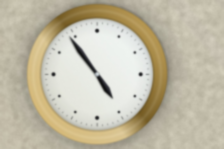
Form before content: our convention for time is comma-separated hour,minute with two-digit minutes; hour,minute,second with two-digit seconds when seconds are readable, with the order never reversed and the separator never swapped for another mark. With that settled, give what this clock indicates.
4,54
